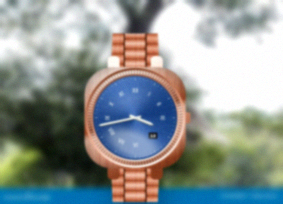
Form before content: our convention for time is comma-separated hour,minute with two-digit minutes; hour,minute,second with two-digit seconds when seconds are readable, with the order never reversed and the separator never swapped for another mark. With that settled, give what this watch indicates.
3,43
